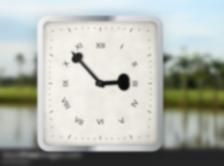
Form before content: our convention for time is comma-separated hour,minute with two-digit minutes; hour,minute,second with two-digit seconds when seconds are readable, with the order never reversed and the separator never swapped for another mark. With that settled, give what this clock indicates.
2,53
